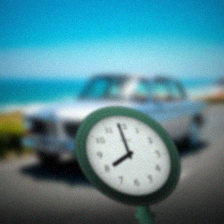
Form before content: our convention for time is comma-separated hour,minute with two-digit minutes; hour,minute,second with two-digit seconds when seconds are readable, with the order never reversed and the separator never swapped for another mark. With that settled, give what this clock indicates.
7,59
